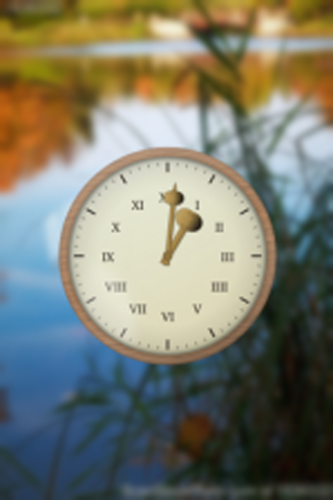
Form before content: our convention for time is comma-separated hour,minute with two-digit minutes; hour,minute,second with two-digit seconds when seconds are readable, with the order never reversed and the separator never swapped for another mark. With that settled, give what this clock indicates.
1,01
